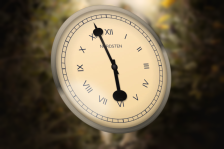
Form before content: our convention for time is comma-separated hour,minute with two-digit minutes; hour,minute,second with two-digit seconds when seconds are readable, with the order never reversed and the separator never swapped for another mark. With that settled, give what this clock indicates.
5,57
